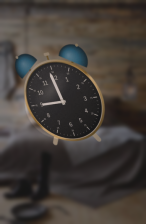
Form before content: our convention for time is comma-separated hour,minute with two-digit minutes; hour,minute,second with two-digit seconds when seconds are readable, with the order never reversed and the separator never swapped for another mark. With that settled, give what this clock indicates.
8,59
